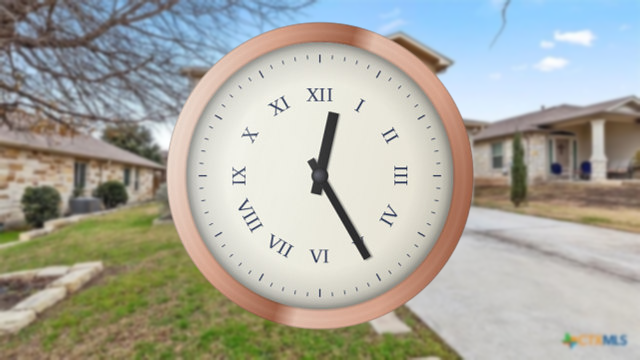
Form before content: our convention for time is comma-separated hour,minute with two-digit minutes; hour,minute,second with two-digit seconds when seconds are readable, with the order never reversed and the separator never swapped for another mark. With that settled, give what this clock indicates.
12,25
